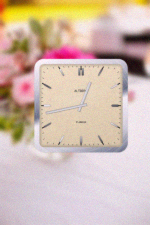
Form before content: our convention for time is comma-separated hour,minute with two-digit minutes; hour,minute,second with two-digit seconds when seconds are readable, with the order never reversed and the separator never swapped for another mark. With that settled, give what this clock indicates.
12,43
